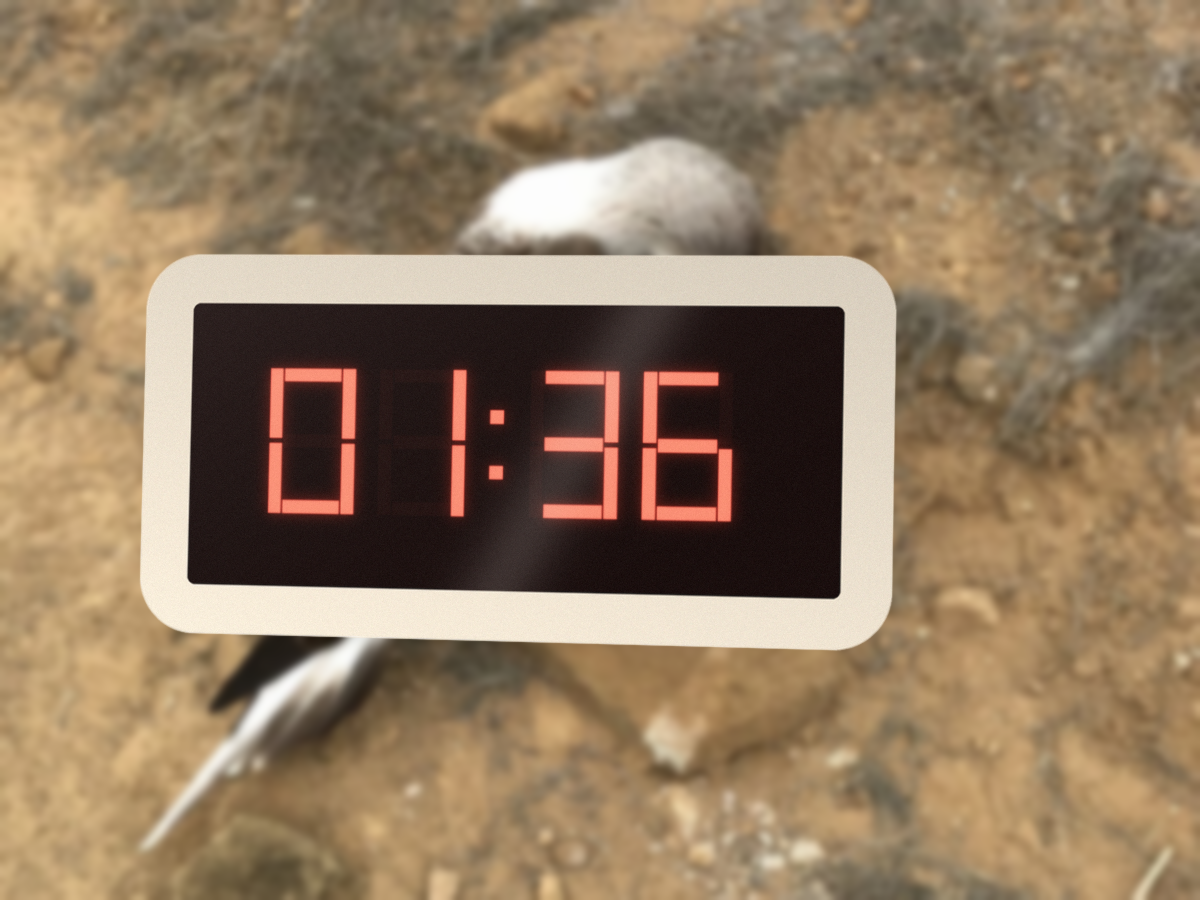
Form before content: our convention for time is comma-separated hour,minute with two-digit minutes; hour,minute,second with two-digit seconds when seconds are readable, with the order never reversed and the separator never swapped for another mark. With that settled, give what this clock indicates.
1,36
